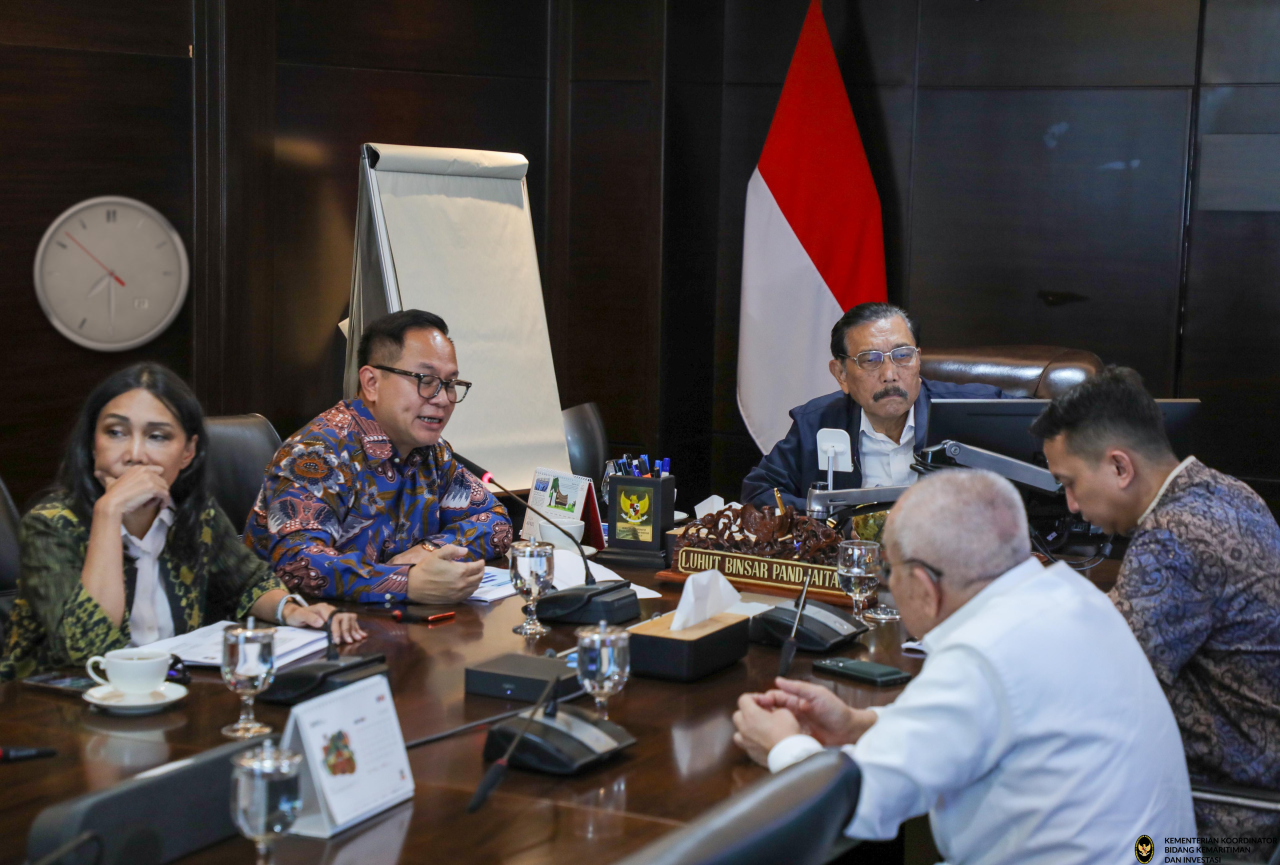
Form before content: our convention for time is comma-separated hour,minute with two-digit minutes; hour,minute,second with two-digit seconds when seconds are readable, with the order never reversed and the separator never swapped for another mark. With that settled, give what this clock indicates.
7,29,52
